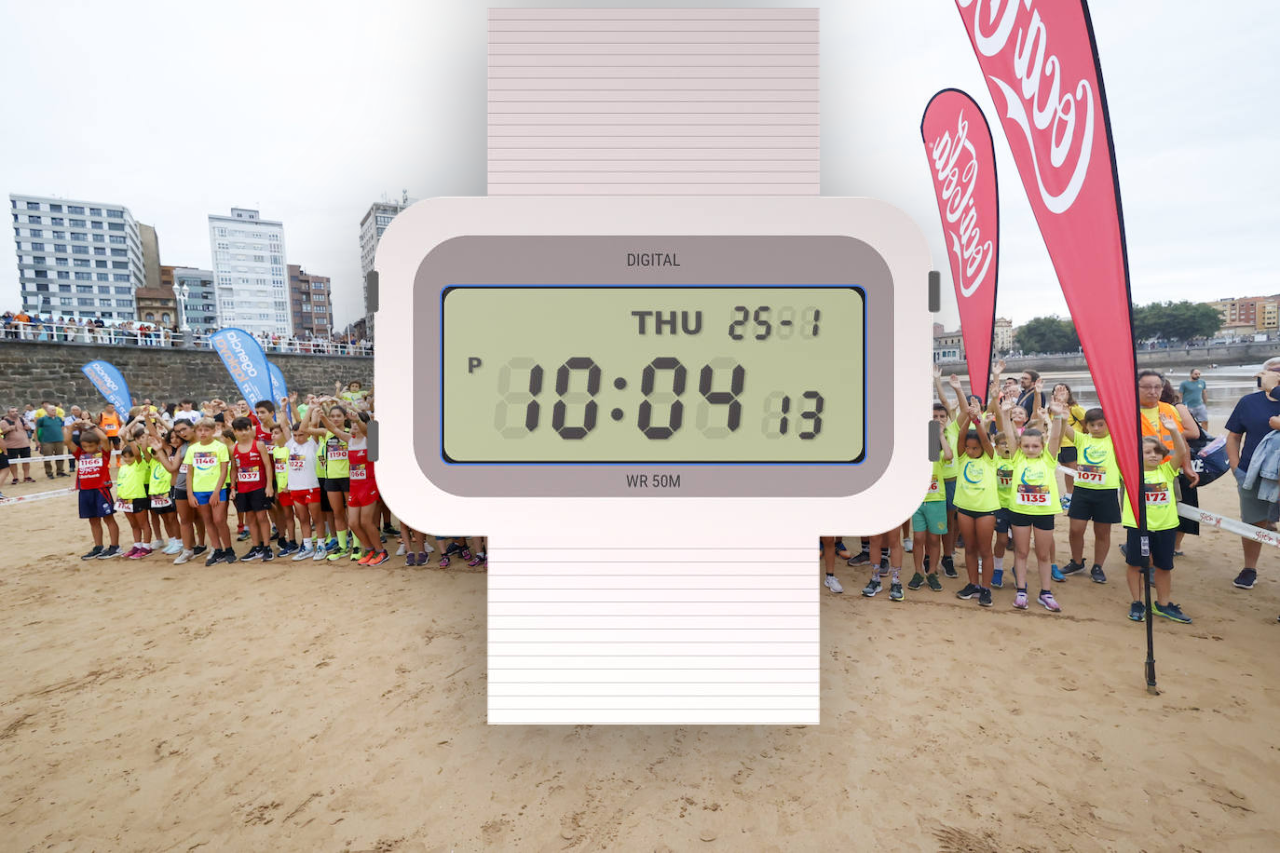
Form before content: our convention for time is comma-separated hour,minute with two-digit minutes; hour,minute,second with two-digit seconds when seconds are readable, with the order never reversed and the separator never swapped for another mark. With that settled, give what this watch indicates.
10,04,13
